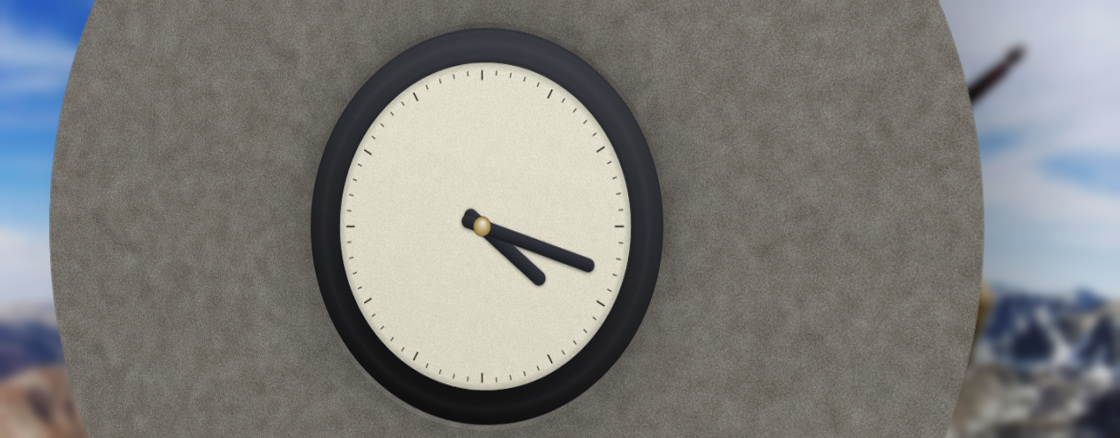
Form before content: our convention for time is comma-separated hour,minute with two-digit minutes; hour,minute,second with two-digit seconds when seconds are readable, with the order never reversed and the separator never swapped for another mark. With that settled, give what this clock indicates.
4,18
